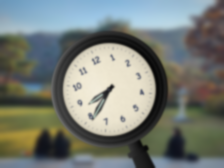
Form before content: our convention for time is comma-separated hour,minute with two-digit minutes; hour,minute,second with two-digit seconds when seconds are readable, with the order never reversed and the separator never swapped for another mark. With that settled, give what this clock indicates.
8,39
